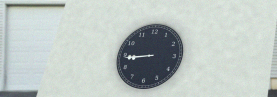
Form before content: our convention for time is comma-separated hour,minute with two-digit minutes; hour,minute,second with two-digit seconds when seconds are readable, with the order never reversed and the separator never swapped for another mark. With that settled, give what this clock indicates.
8,44
